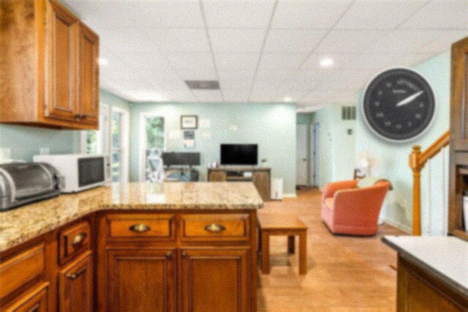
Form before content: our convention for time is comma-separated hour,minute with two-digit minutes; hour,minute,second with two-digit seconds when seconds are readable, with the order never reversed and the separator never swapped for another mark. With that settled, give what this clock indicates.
2,10
